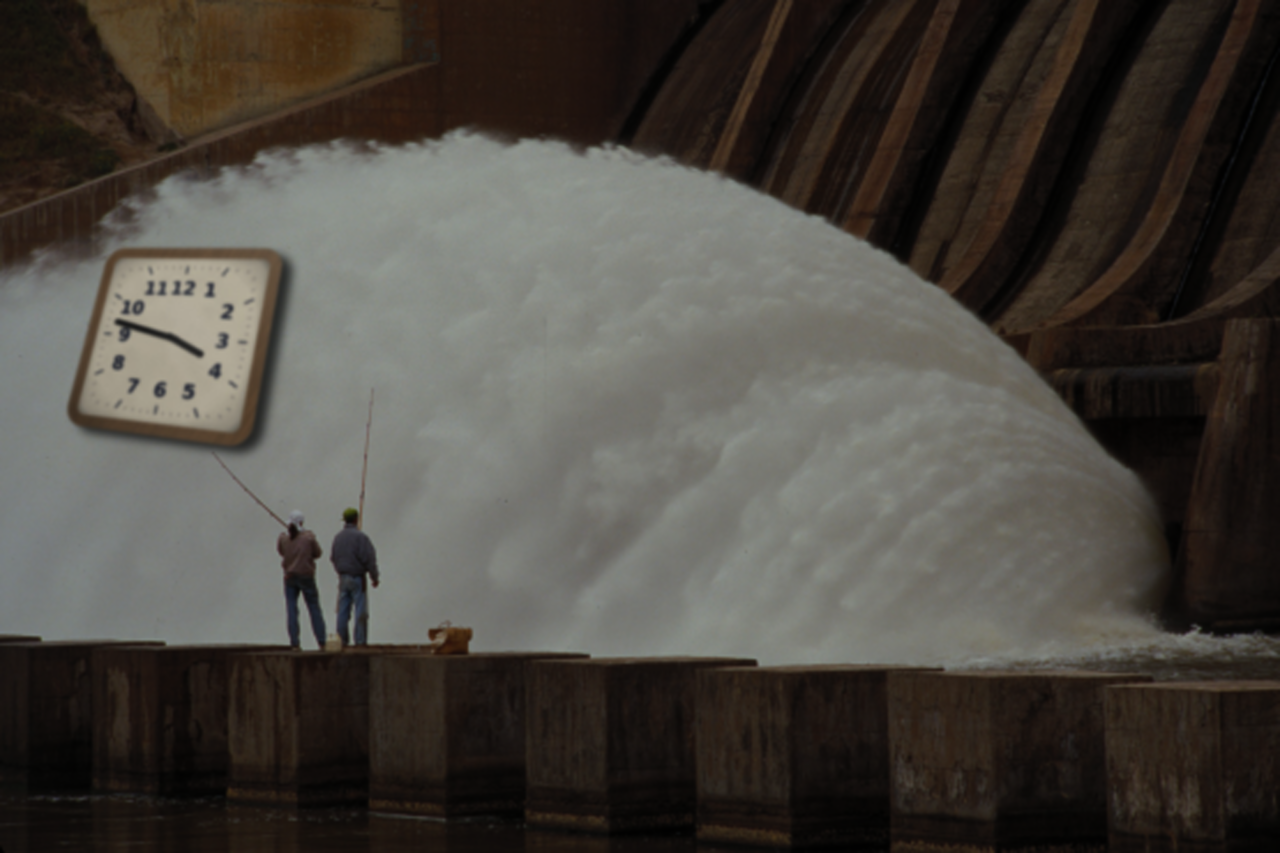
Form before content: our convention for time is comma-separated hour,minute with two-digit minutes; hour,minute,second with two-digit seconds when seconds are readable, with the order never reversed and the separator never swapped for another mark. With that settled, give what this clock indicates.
3,47
